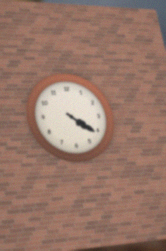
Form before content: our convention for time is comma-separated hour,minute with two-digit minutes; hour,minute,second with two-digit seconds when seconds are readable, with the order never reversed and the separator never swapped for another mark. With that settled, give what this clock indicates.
4,21
